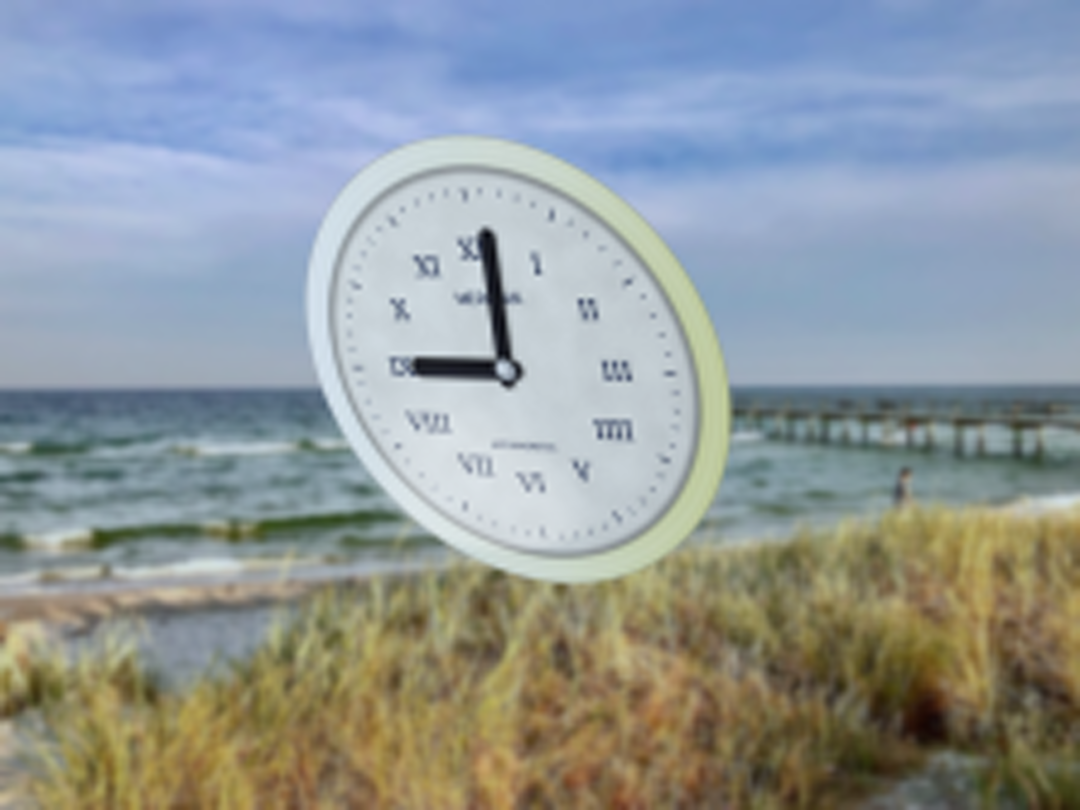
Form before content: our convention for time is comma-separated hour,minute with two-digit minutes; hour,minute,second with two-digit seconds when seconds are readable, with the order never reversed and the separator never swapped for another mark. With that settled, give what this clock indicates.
9,01
